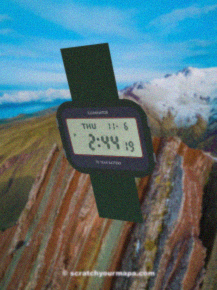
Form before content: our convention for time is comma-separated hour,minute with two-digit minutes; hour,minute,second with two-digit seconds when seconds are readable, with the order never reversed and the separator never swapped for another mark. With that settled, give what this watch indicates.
2,44,19
